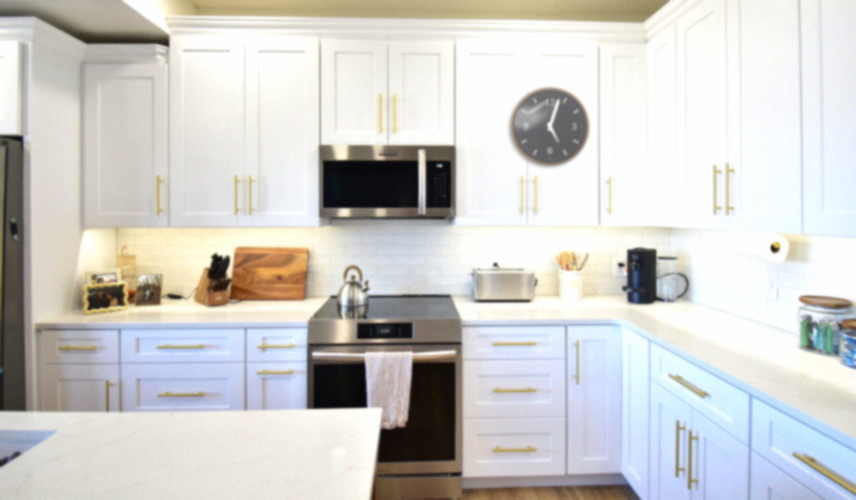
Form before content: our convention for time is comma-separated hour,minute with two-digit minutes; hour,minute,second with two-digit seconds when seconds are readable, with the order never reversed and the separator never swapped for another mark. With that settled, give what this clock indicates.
5,03
